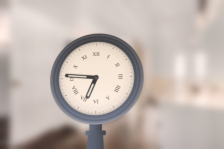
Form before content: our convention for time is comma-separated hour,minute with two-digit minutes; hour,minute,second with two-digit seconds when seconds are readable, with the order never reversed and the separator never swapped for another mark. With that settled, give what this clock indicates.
6,46
